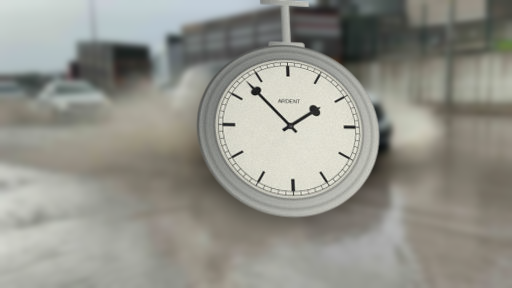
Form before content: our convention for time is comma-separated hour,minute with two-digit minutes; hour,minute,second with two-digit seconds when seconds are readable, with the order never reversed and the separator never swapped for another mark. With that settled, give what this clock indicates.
1,53
